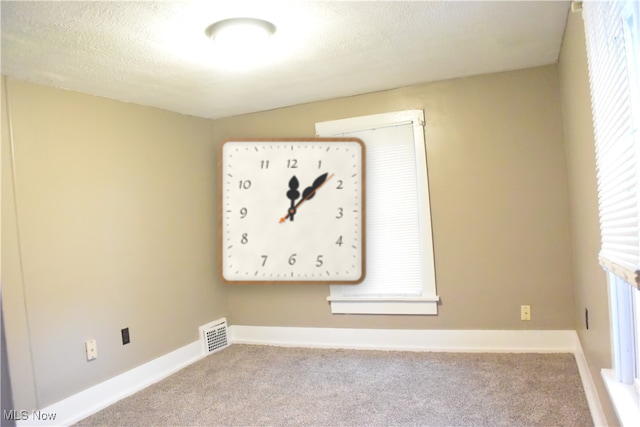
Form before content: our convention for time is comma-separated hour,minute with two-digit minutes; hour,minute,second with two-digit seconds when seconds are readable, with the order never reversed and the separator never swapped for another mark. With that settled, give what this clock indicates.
12,07,08
